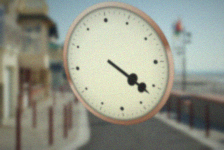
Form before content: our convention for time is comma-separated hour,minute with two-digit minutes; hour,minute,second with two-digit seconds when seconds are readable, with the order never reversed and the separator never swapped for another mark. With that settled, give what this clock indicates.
4,22
